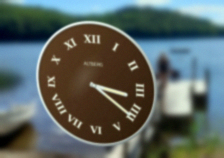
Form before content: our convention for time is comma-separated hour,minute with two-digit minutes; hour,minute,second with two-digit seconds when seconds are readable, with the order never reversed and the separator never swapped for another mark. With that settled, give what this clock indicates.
3,21
